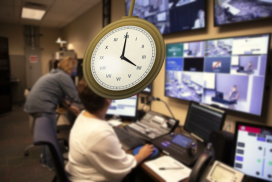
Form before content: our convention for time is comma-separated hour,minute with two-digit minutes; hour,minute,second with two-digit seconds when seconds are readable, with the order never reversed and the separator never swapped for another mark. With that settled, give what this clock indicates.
4,00
